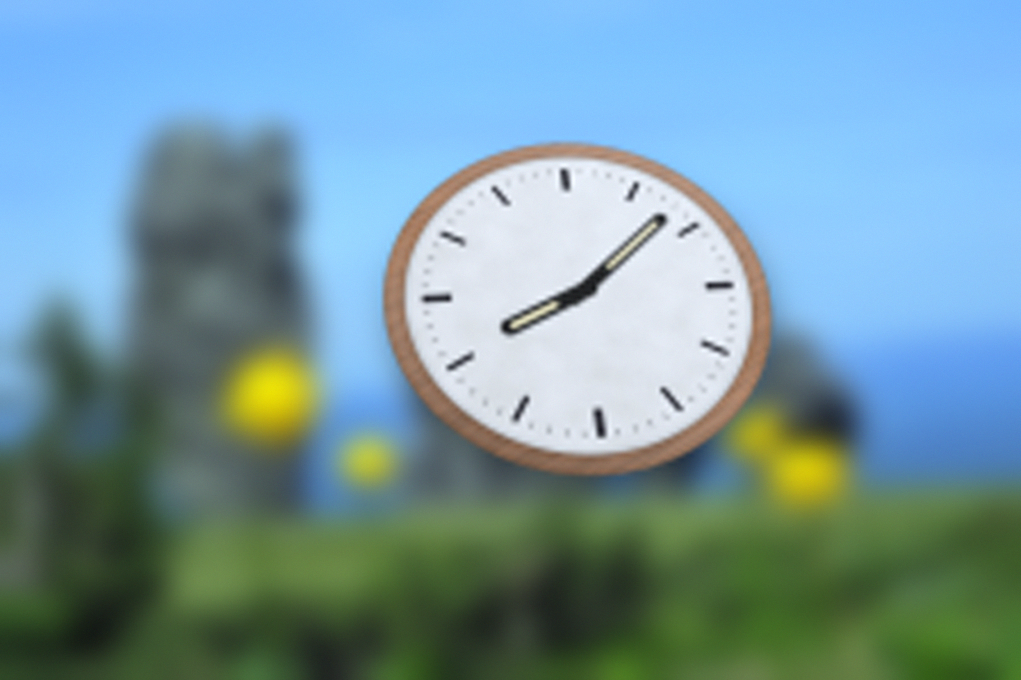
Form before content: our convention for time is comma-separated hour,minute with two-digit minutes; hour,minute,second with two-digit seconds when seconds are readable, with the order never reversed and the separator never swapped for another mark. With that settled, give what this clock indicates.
8,08
